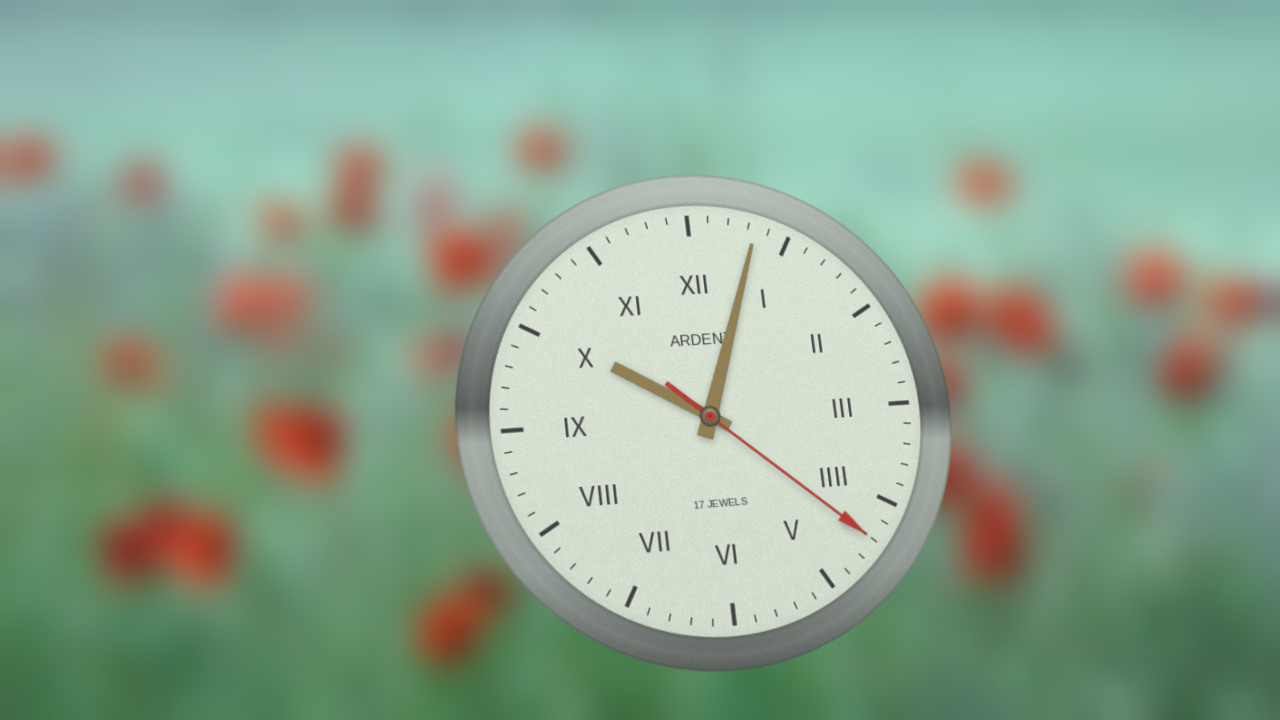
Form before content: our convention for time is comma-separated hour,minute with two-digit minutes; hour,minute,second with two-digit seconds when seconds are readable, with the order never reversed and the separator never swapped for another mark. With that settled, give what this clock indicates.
10,03,22
